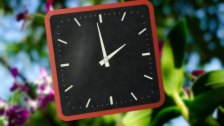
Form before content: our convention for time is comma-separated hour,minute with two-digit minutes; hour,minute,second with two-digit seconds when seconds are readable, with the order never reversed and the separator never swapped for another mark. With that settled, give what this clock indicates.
1,59
